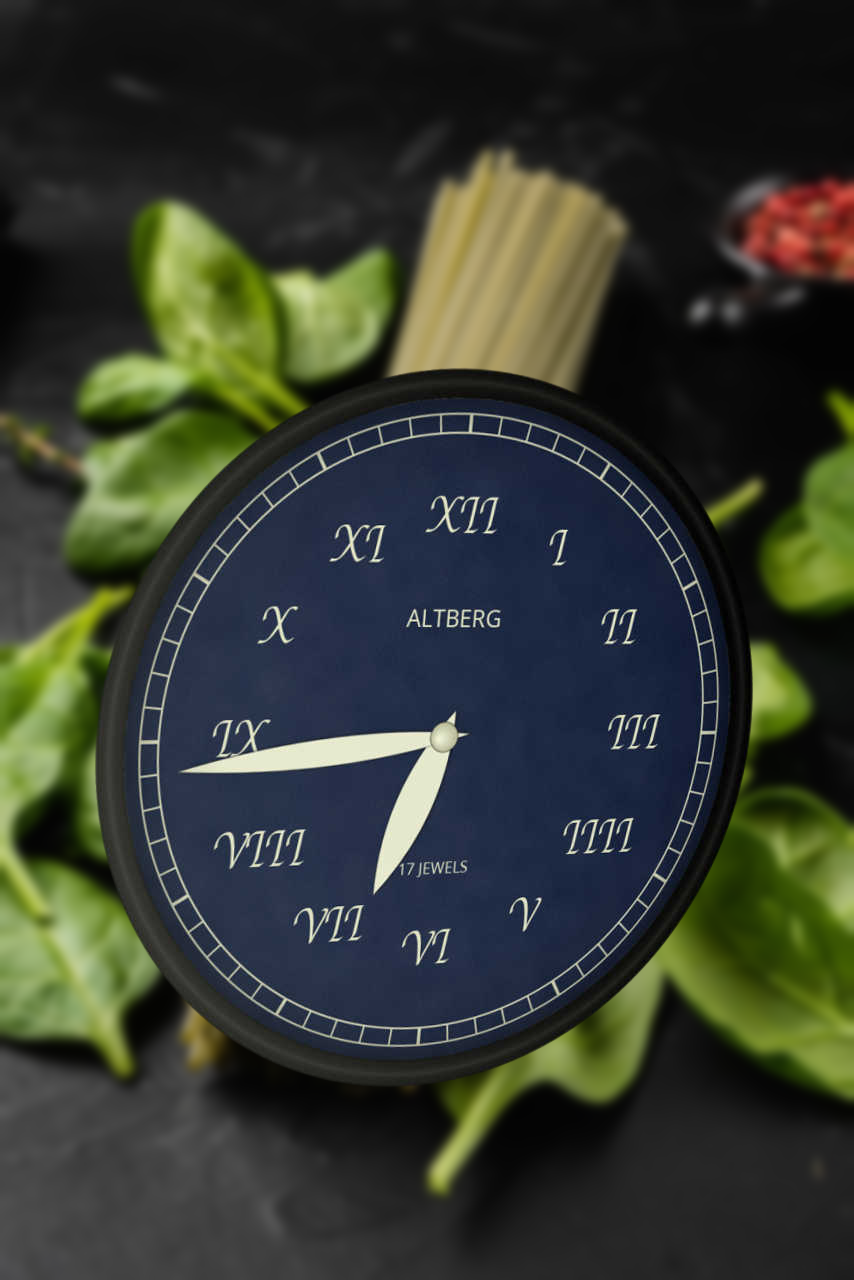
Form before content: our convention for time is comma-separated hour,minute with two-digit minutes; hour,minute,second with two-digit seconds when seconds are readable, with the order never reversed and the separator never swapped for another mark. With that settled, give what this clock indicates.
6,44
